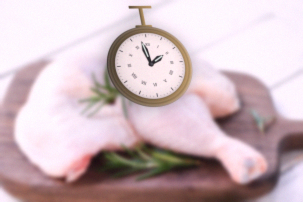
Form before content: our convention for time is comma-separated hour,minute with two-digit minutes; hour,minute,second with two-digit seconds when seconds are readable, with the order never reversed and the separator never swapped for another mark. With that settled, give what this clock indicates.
1,58
